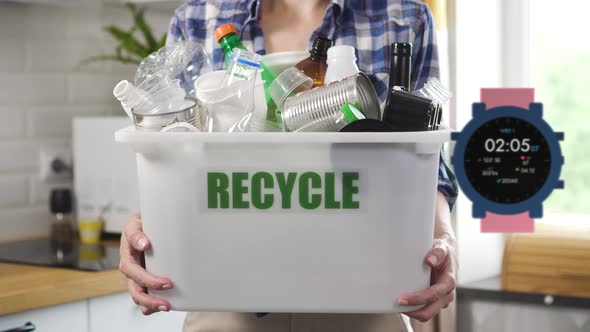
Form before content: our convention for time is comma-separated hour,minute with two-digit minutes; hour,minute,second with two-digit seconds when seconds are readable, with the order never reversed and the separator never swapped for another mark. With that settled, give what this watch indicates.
2,05
